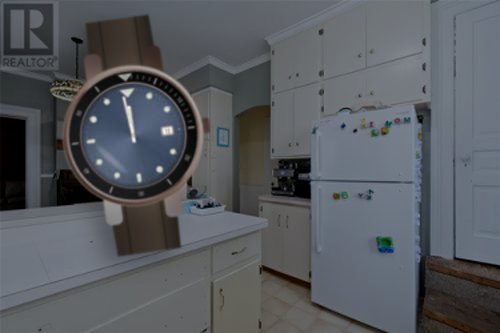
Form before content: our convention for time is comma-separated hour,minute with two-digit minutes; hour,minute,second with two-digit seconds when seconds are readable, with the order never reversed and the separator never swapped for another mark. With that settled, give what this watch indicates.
11,59
